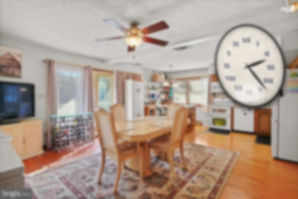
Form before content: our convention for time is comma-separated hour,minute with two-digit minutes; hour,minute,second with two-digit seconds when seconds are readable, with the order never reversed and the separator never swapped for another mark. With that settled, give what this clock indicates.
2,23
